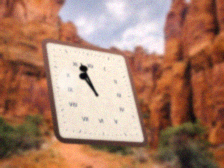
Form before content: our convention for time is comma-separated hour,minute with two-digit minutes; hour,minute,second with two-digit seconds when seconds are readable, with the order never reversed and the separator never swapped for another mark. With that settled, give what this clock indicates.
10,57
